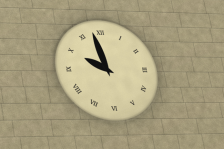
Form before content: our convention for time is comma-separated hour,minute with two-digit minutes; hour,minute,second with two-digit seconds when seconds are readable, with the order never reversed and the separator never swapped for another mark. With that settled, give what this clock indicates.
9,58
